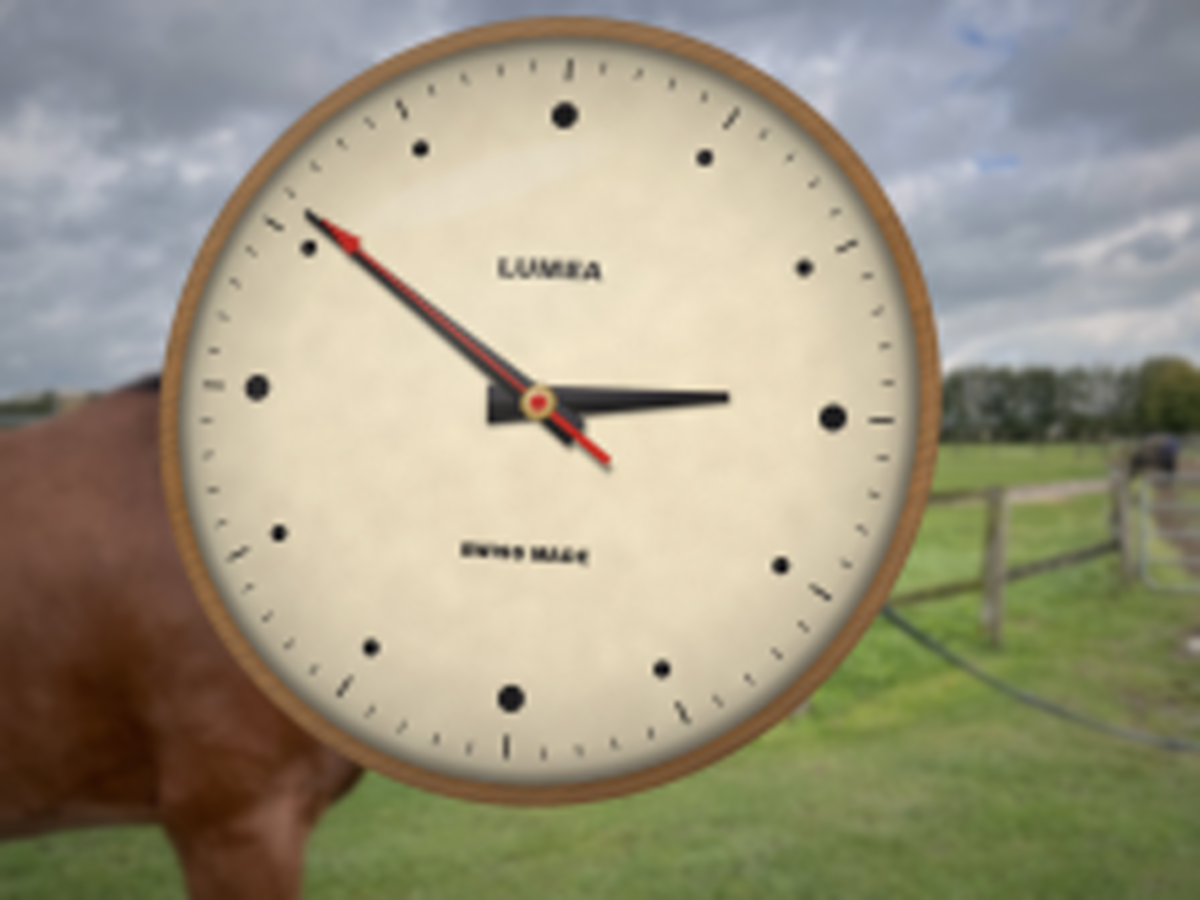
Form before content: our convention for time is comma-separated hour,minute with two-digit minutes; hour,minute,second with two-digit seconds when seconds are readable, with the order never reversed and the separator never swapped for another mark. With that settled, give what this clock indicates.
2,50,51
